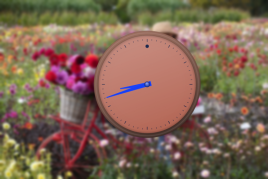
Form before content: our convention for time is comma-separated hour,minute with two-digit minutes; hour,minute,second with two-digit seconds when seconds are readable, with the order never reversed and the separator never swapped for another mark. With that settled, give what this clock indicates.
8,42
